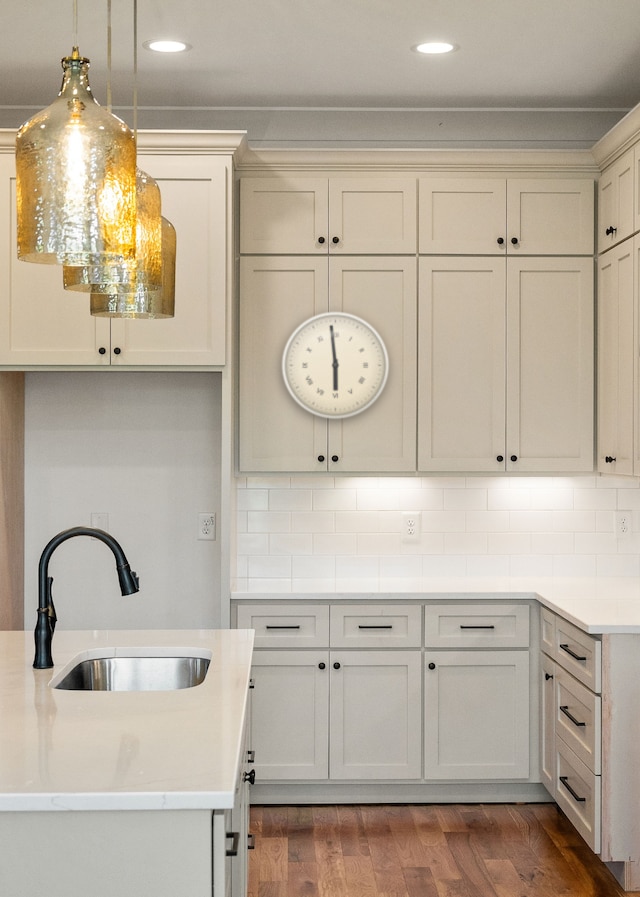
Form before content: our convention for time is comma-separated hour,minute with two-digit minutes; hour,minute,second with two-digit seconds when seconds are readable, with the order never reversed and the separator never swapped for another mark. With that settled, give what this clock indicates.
5,59
